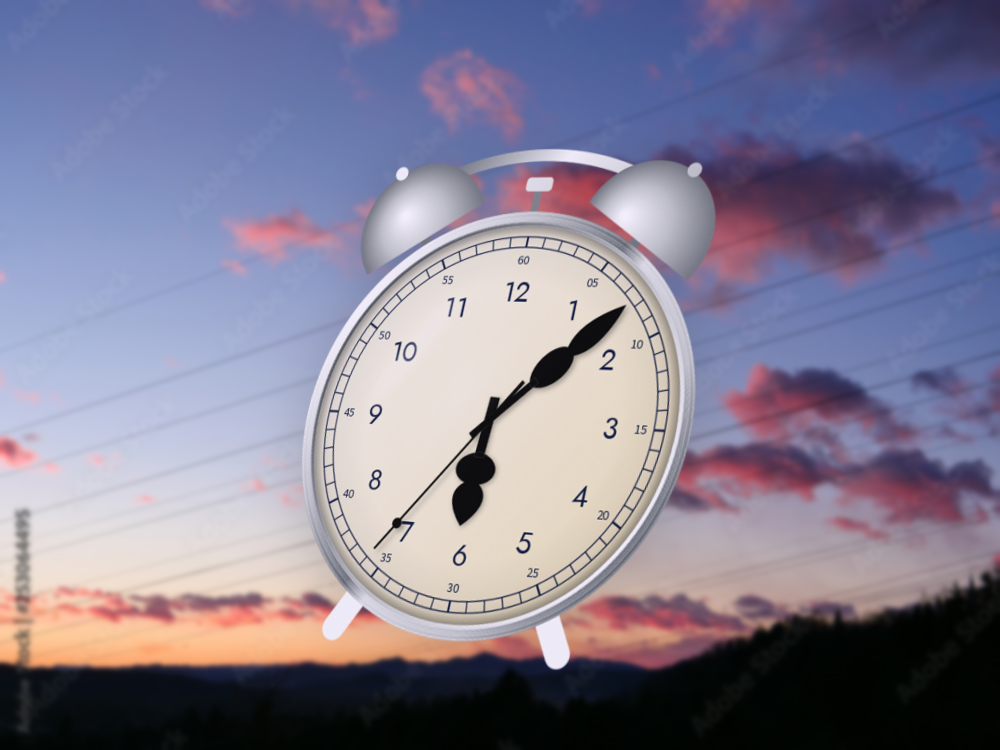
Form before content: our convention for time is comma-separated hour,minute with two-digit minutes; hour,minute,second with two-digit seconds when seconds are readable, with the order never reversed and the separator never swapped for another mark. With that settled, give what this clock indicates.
6,07,36
